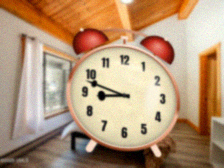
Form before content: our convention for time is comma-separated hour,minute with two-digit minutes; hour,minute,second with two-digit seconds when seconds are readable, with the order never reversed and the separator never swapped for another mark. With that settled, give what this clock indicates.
8,48
